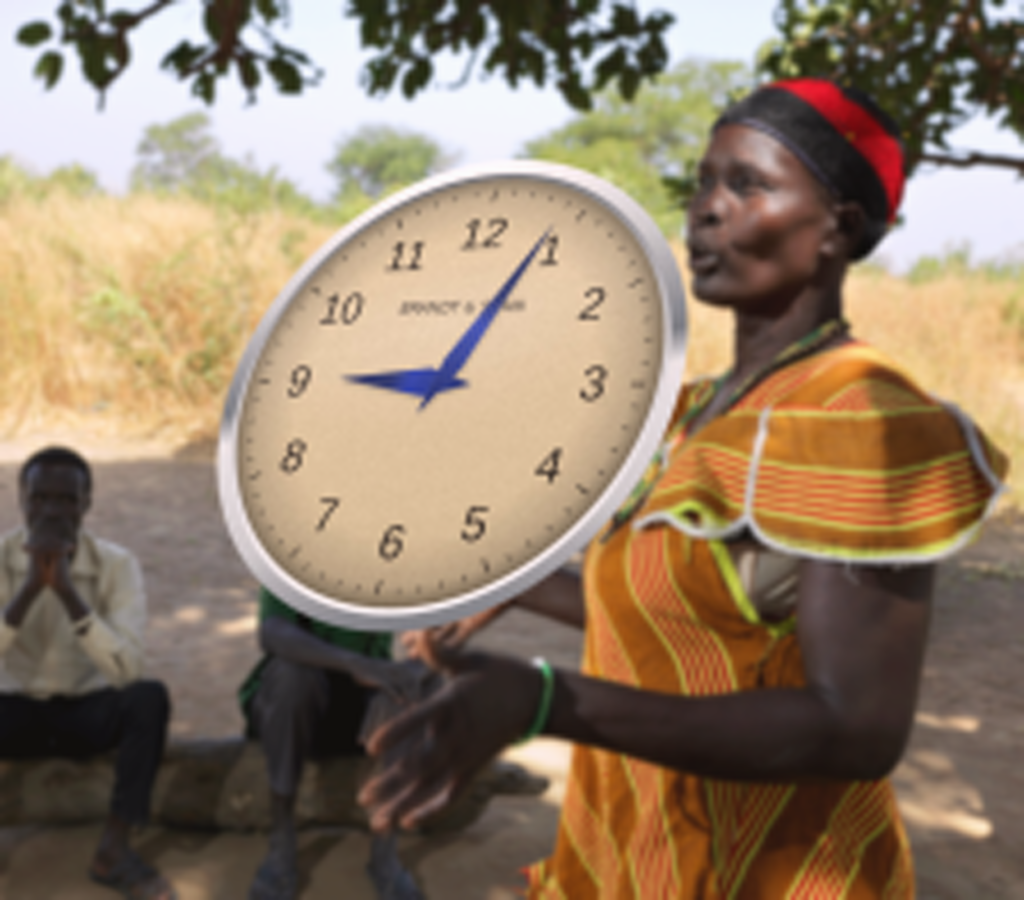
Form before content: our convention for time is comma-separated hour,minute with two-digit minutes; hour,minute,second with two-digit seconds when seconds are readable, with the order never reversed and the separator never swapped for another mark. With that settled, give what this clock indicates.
9,04
